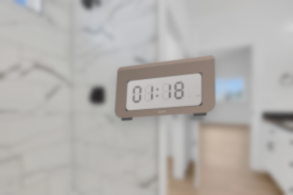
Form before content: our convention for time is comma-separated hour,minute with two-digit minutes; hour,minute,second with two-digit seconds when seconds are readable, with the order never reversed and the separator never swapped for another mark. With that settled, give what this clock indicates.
1,18
